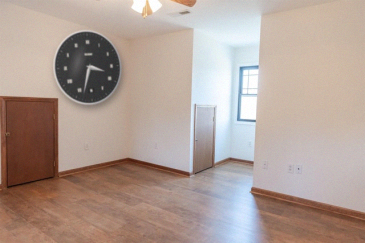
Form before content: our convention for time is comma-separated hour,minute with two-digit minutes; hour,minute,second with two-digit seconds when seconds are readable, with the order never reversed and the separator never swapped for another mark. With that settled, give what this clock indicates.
3,33
